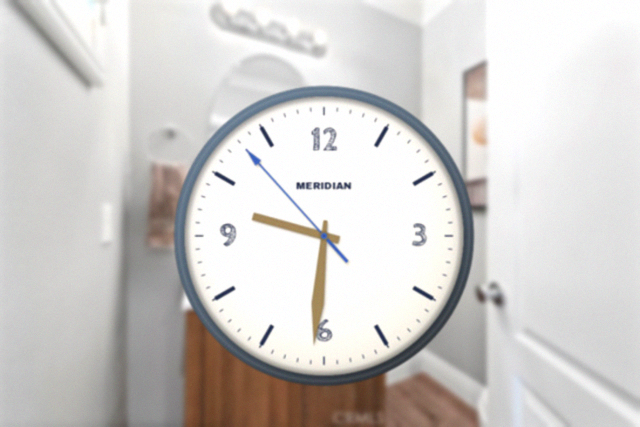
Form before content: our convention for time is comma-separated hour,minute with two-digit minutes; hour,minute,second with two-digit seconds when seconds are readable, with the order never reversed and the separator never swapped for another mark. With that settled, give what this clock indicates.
9,30,53
